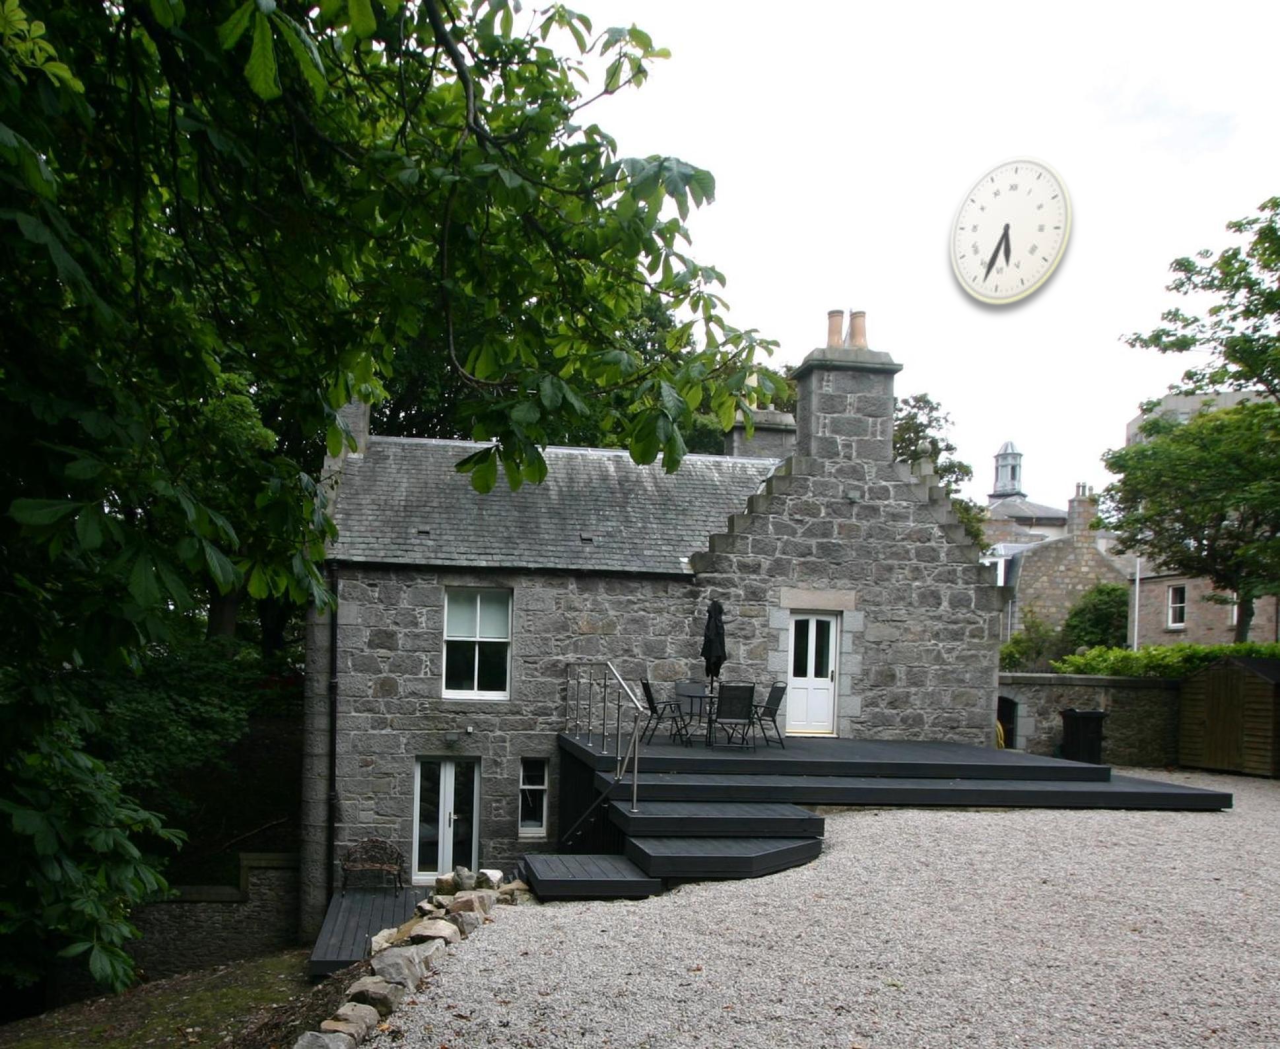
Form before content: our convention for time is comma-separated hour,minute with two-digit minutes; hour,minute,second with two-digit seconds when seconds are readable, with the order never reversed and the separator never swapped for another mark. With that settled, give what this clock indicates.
5,33
